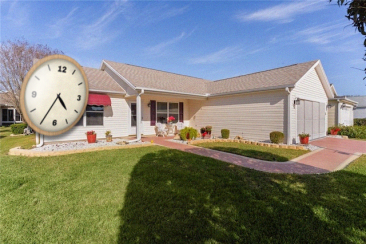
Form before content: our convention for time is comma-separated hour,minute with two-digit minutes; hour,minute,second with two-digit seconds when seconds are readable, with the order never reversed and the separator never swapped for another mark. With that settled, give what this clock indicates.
4,35
